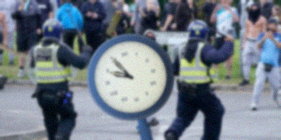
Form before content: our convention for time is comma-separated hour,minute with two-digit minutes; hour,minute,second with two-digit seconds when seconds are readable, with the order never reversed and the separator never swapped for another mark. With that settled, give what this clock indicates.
9,55
